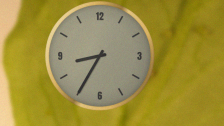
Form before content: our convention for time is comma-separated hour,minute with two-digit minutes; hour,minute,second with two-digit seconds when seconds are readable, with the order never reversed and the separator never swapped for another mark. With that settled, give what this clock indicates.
8,35
